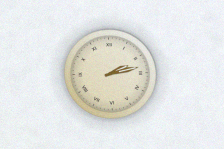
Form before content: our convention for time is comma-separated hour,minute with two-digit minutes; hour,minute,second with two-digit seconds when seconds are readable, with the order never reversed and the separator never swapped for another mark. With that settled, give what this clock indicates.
2,13
